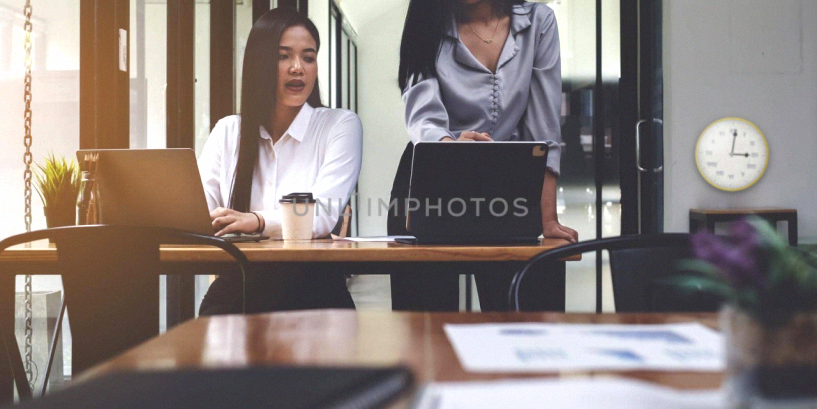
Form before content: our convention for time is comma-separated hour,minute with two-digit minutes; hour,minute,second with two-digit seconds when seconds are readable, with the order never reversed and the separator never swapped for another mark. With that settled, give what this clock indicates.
3,01
